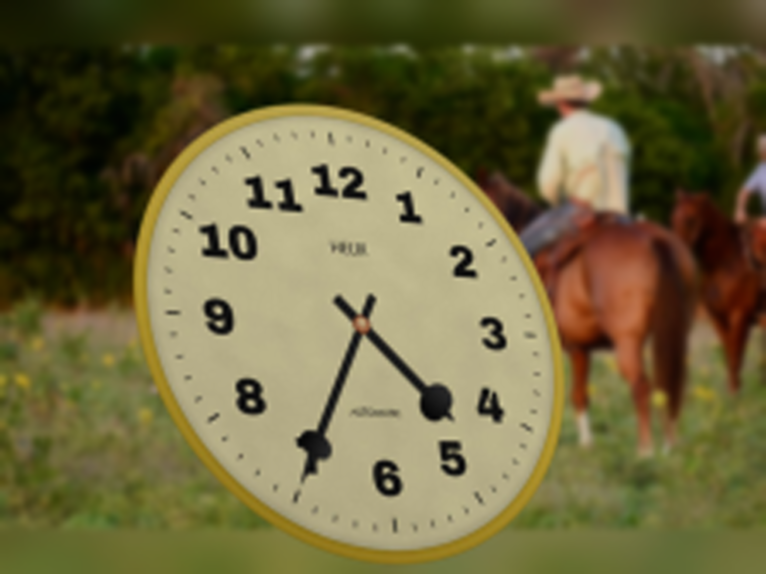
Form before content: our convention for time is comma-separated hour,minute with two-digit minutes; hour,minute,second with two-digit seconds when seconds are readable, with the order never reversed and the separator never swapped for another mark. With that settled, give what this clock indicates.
4,35
